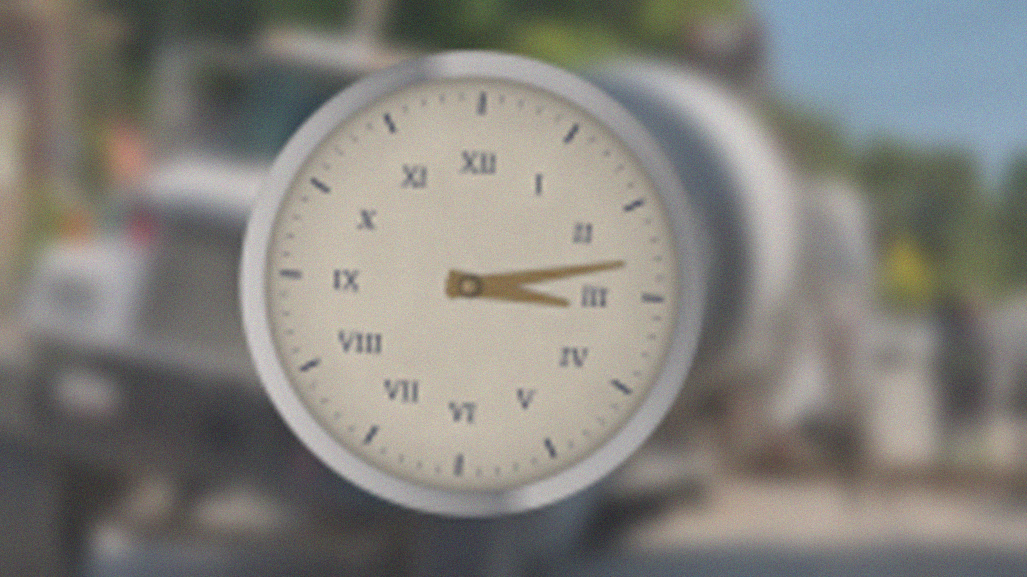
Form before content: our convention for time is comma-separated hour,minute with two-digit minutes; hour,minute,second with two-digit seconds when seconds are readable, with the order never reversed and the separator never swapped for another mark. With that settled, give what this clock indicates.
3,13
